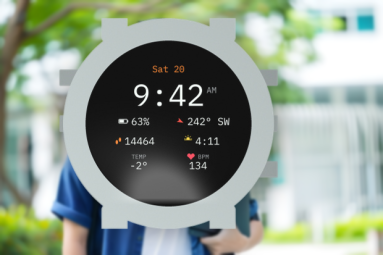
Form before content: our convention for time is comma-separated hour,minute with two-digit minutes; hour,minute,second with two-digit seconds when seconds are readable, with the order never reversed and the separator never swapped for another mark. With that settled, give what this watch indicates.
9,42
